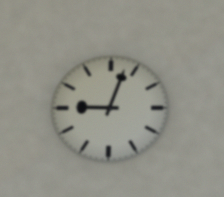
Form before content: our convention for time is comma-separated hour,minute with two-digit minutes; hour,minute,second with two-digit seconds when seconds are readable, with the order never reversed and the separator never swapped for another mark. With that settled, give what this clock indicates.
9,03
